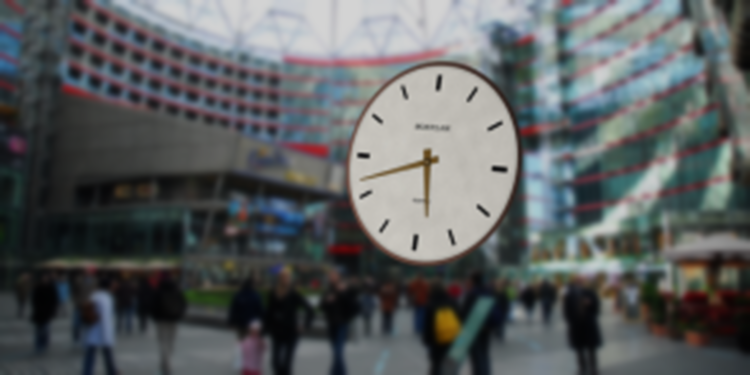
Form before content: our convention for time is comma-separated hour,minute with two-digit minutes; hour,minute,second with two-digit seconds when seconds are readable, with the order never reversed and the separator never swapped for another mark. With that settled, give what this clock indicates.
5,42
